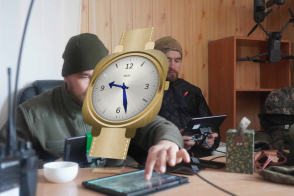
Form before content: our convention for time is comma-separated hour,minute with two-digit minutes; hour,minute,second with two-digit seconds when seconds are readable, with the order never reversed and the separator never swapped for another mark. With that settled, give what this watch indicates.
9,27
